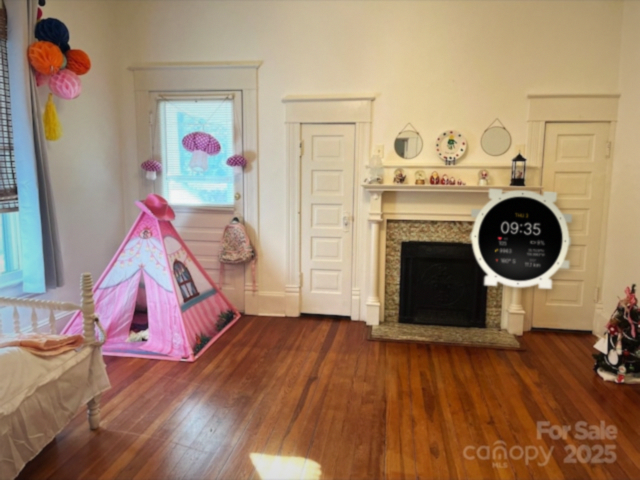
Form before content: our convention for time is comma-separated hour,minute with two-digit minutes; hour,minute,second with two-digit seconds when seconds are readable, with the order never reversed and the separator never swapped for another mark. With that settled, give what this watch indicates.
9,35
